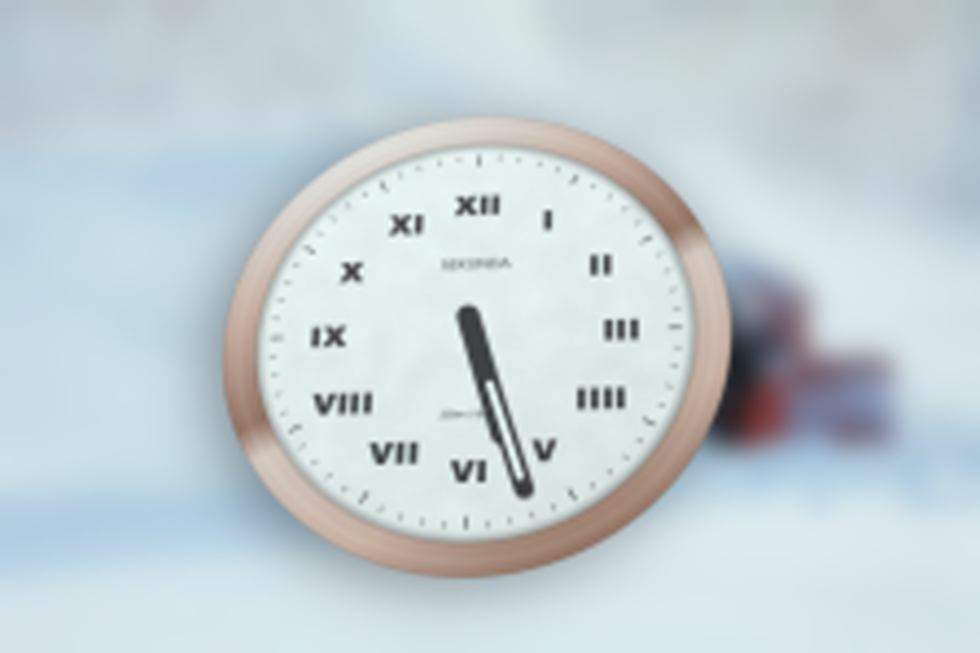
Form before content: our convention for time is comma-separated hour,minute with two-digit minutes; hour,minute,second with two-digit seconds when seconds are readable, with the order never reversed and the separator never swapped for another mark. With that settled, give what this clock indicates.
5,27
